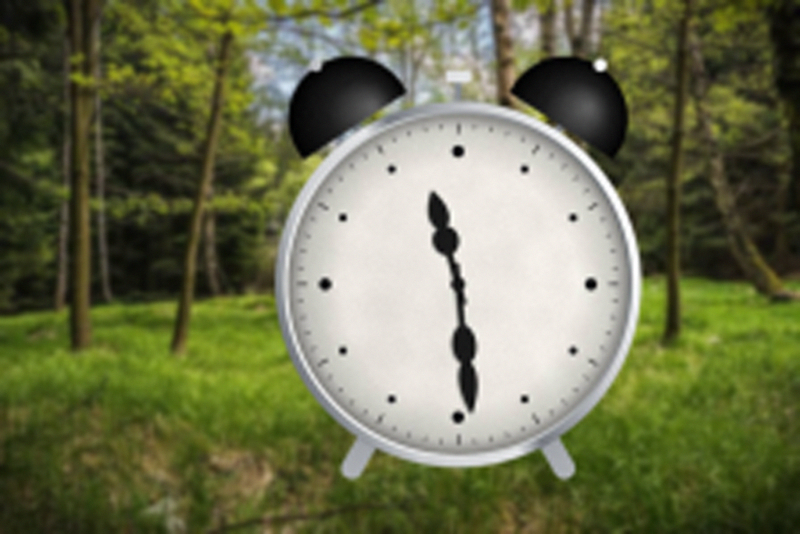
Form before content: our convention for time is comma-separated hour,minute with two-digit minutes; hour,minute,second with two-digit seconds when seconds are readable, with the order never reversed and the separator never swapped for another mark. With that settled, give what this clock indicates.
11,29
